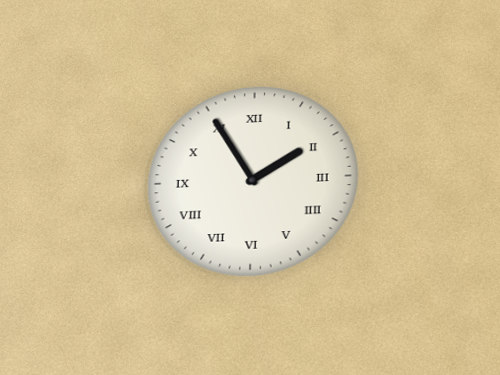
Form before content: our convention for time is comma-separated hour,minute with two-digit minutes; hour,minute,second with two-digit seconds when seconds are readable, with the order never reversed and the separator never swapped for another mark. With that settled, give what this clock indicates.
1,55
